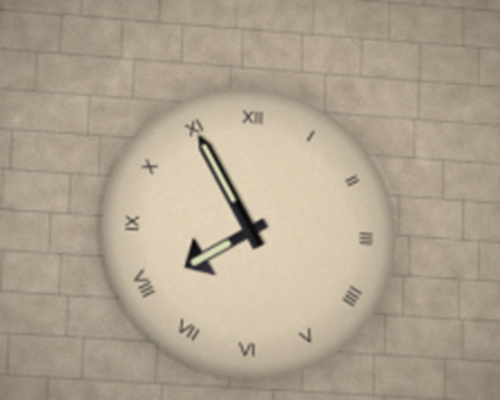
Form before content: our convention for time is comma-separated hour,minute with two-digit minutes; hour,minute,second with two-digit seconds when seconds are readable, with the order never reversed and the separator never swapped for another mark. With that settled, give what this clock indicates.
7,55
